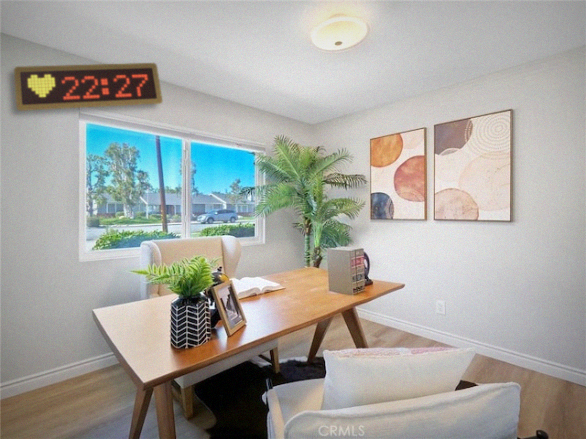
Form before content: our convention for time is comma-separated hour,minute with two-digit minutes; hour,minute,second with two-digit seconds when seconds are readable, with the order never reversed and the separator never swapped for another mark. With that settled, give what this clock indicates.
22,27
